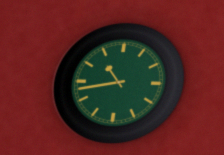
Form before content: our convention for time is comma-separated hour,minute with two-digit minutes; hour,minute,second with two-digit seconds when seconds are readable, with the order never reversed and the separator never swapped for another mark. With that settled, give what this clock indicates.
10,43
